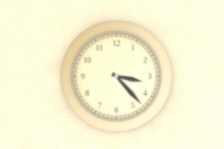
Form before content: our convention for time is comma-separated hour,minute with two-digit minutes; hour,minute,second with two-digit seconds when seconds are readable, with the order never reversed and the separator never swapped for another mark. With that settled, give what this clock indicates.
3,23
